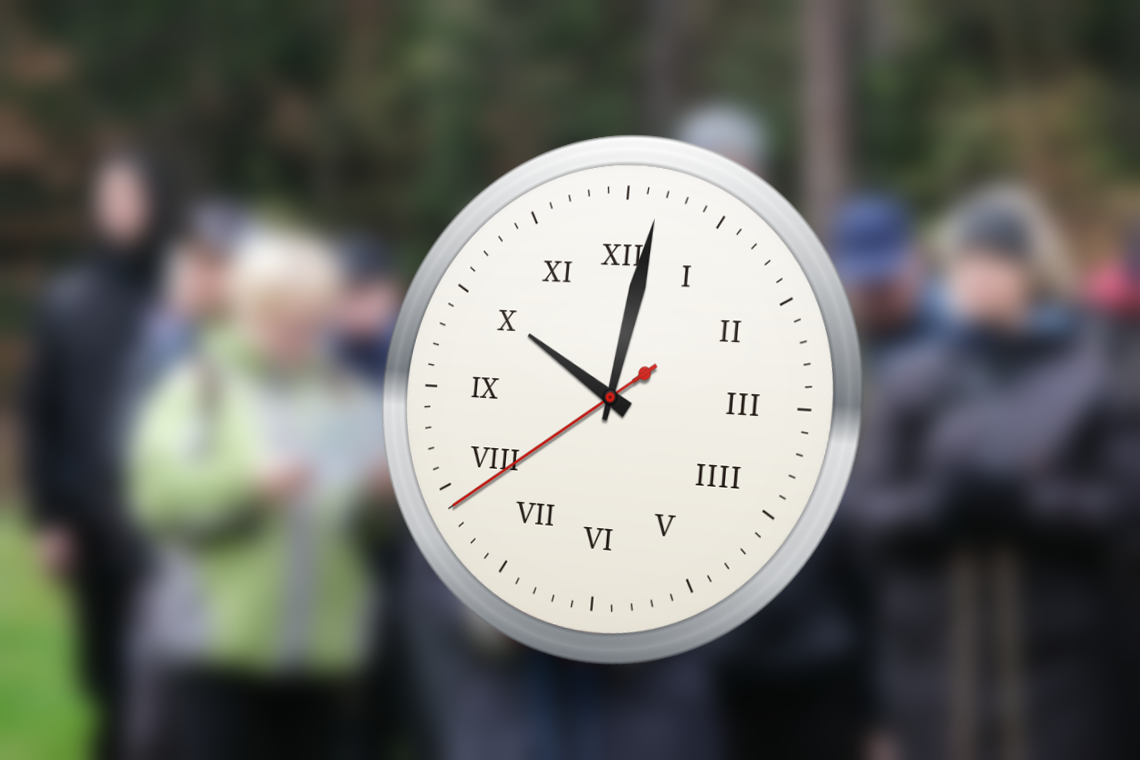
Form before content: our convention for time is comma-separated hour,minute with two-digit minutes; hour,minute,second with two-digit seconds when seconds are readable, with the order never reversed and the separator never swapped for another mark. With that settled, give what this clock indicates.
10,01,39
